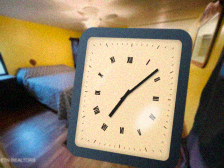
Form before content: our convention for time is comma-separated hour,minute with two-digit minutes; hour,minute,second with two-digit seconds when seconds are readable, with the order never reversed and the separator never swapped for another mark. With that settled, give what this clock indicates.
7,08
